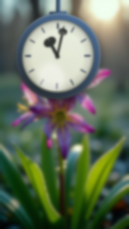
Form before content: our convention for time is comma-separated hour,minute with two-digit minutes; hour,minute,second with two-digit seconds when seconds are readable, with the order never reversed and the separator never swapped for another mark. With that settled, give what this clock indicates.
11,02
